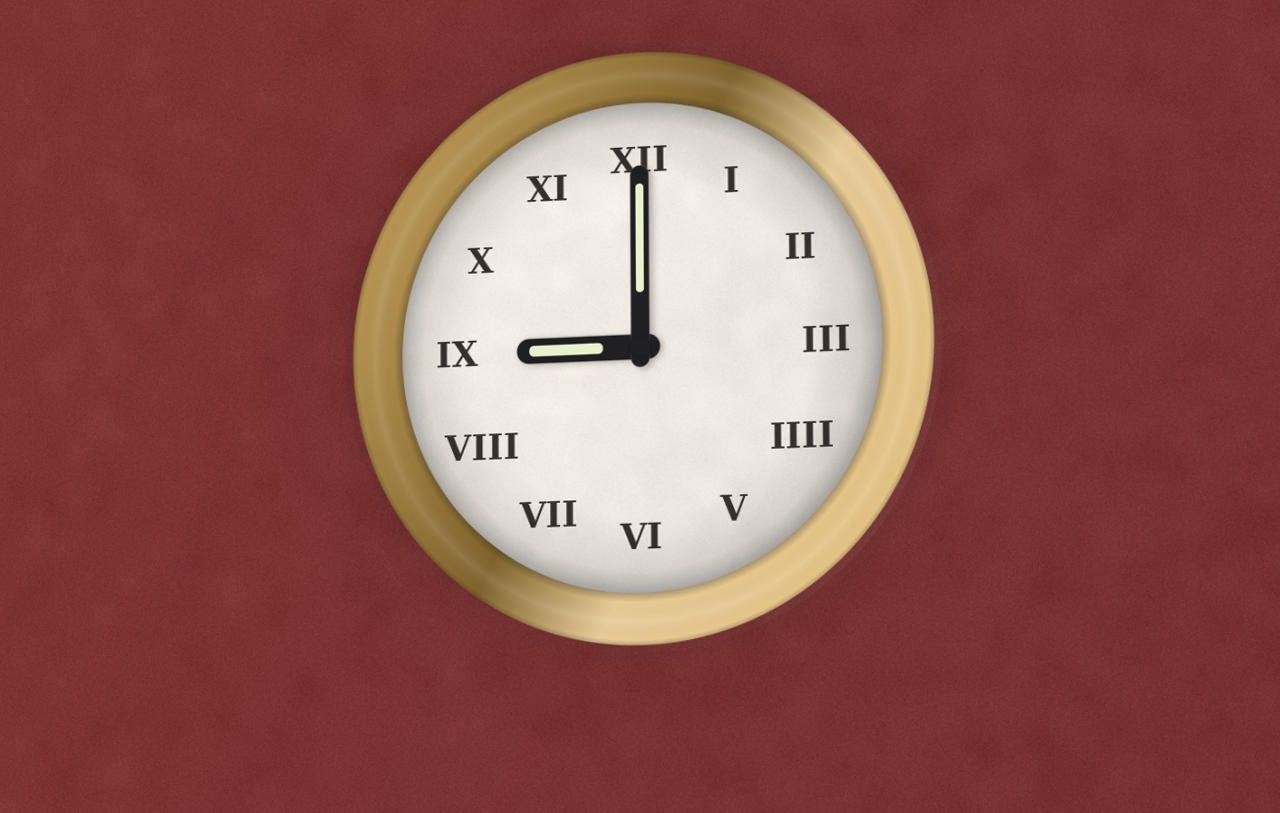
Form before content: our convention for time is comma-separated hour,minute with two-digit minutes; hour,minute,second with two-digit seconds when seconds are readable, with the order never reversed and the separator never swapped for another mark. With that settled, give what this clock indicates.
9,00
